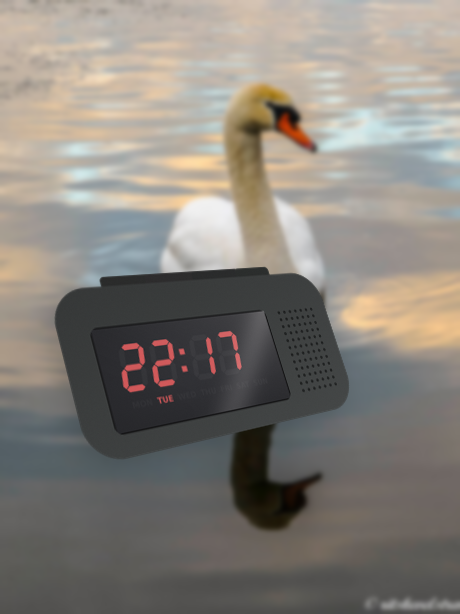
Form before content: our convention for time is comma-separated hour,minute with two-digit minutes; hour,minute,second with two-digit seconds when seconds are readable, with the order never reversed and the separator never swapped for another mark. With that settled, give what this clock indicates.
22,17
